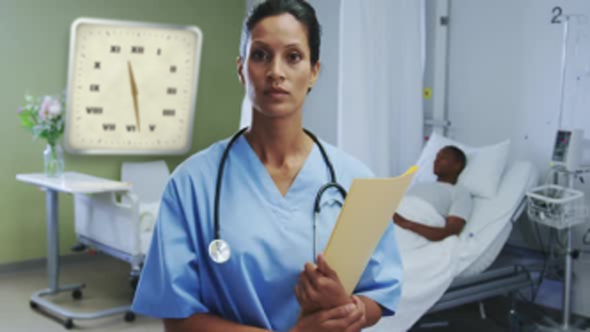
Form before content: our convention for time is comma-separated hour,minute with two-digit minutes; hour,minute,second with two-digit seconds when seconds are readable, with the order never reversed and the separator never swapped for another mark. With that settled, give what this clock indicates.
11,28
